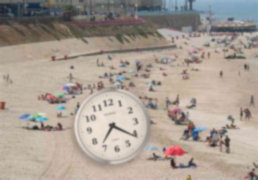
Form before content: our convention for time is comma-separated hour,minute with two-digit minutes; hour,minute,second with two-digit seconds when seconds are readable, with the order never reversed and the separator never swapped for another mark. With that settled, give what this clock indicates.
7,21
